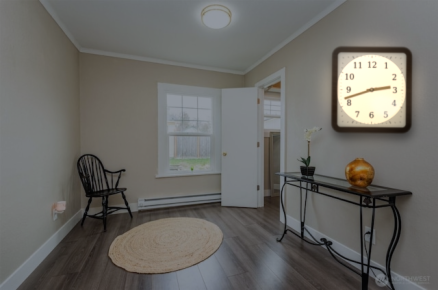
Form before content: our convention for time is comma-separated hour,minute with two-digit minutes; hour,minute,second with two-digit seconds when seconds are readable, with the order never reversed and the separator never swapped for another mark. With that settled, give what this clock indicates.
2,42
